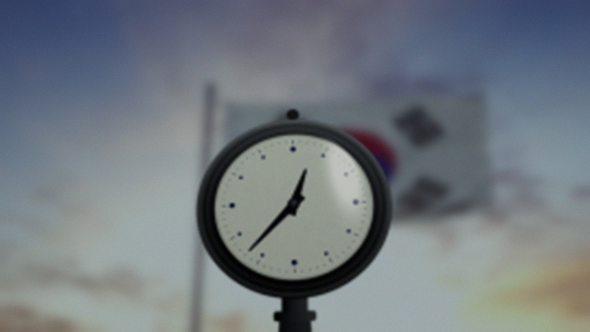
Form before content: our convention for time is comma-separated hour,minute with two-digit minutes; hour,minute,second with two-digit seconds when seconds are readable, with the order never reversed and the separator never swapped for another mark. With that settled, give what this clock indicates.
12,37
